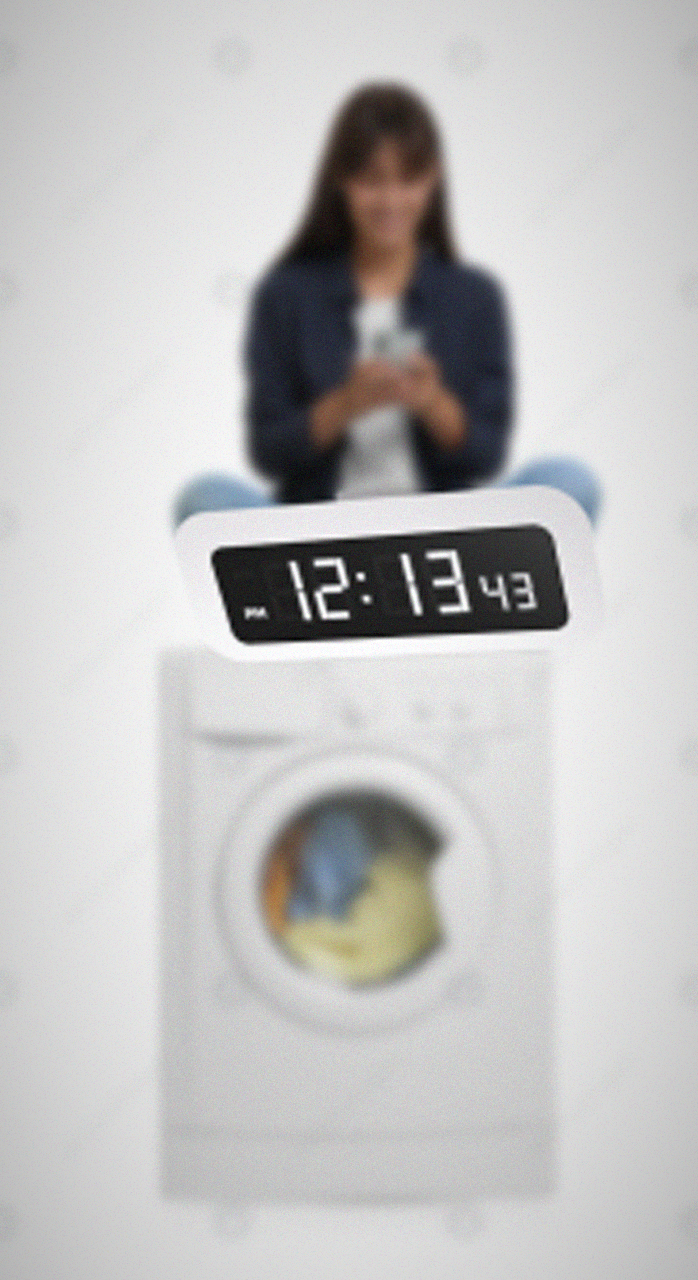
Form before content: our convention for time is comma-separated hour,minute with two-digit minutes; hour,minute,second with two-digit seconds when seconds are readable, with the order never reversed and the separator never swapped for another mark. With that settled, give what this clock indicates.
12,13,43
